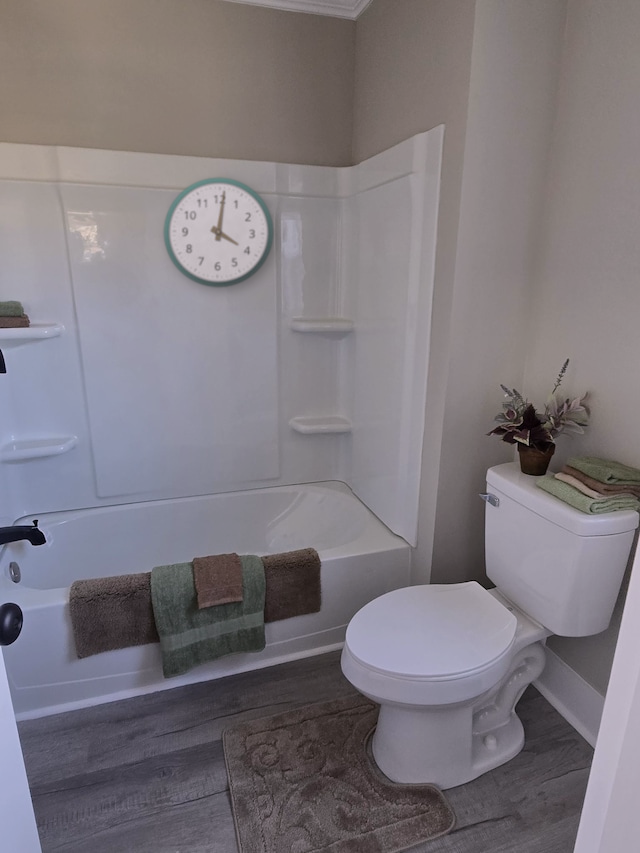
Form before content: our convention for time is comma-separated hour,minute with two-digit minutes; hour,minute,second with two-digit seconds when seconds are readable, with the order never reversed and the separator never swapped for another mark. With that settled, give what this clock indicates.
4,01
